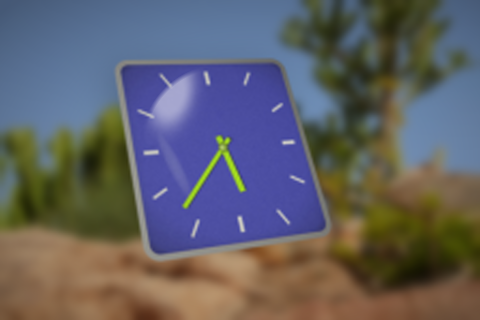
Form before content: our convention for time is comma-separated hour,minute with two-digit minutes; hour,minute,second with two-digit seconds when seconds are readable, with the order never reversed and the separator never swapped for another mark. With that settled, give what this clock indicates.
5,37
